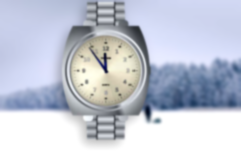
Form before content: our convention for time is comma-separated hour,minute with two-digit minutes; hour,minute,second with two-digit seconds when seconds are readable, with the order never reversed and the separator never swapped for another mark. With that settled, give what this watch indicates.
11,54
